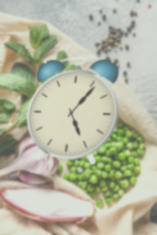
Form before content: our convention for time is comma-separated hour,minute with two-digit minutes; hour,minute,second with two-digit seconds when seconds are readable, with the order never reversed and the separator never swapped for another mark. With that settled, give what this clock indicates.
5,06
